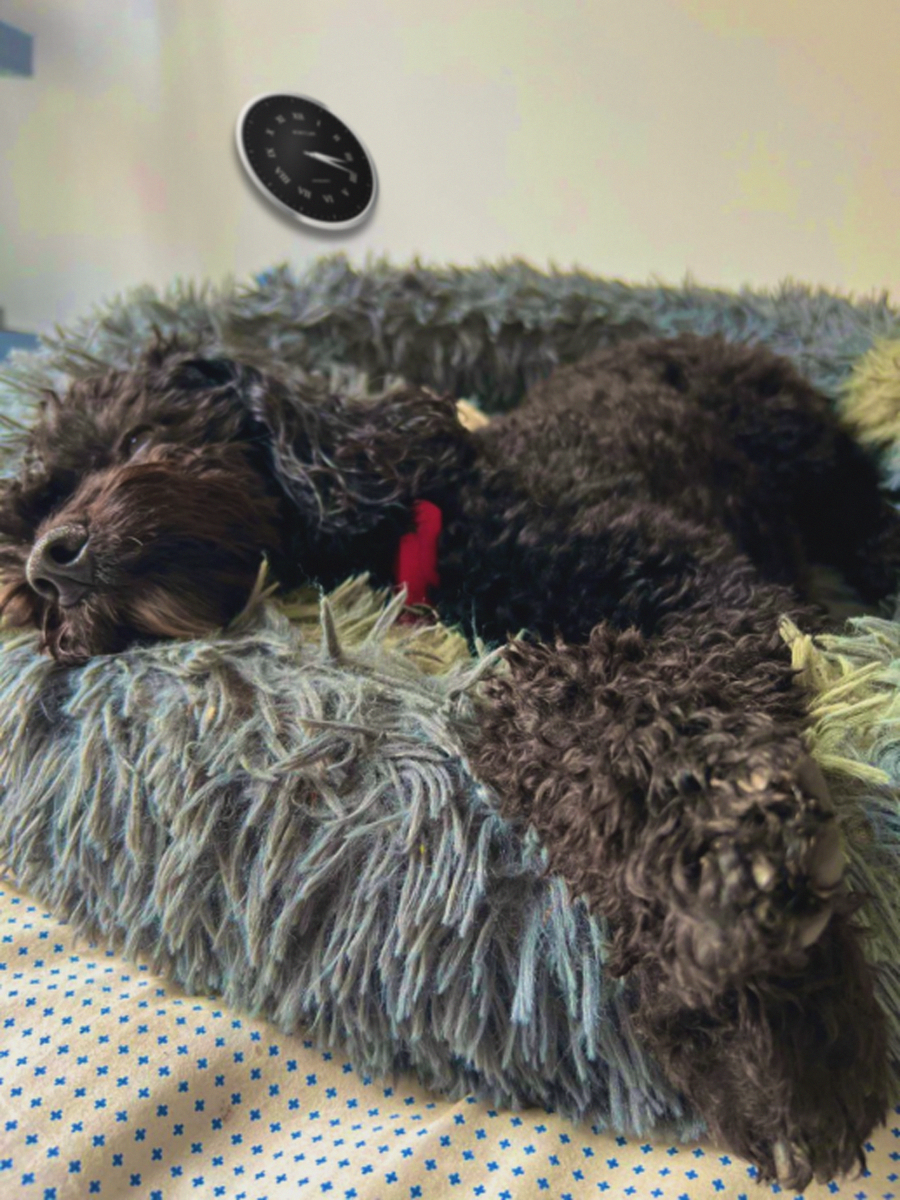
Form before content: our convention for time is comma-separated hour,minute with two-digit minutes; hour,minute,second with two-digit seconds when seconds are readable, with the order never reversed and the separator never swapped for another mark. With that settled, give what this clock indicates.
3,19
